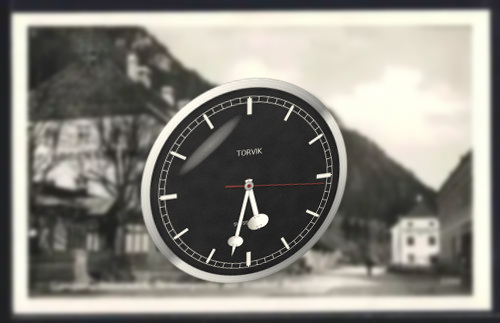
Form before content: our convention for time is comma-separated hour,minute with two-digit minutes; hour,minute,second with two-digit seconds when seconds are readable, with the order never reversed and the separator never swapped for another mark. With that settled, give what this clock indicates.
5,32,16
